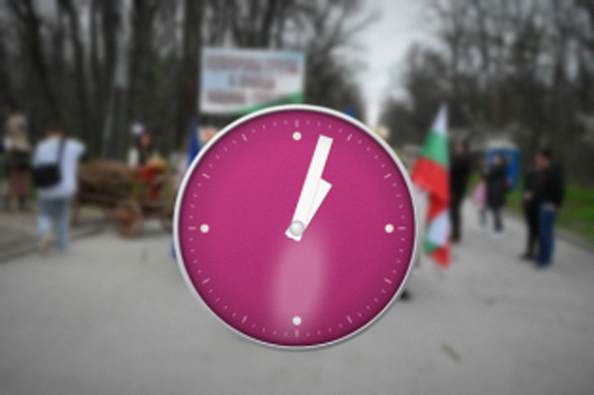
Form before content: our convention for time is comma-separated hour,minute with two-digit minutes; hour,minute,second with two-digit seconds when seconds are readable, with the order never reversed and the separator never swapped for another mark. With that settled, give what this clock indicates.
1,03
